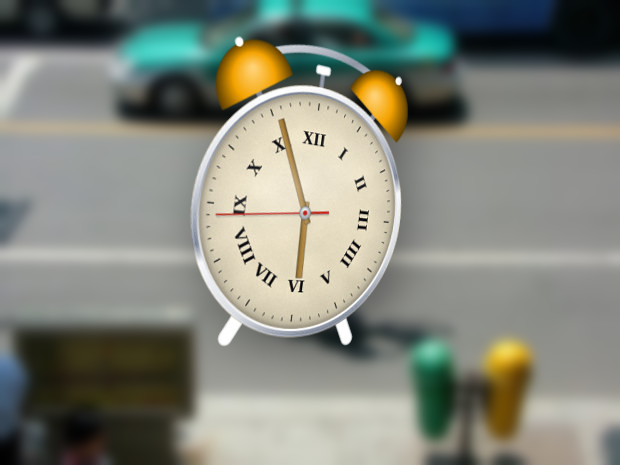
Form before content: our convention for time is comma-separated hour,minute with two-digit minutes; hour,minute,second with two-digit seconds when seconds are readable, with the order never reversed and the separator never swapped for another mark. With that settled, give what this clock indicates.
5,55,44
